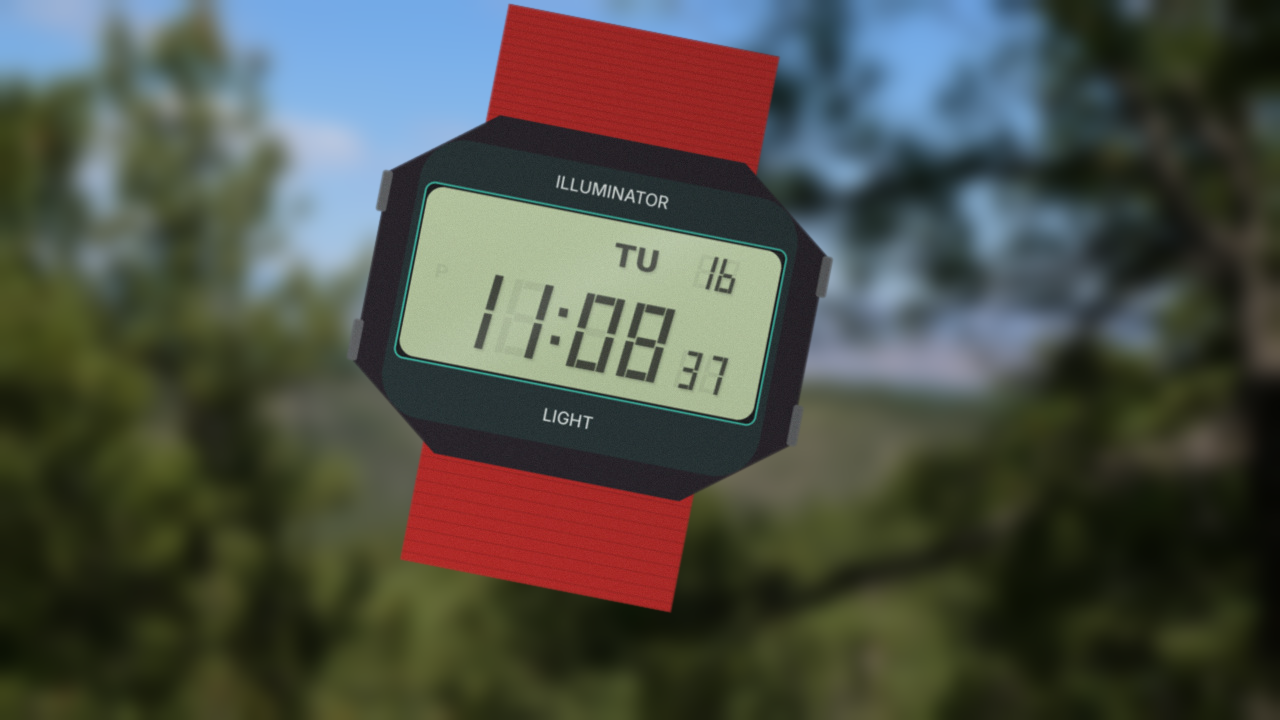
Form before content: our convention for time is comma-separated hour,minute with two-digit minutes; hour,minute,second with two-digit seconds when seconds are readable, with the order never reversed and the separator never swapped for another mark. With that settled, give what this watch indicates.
11,08,37
